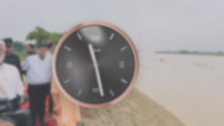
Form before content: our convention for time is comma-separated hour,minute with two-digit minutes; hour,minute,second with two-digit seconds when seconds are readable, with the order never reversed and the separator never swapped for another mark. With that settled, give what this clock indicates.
11,28
